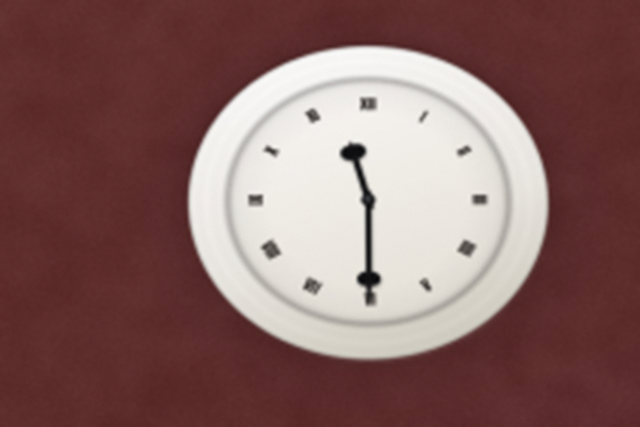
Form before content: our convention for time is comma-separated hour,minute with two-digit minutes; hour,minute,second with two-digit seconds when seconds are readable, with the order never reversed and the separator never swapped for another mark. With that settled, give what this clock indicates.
11,30
